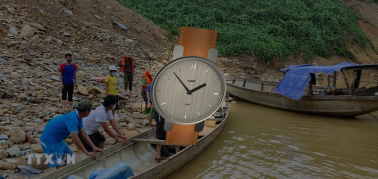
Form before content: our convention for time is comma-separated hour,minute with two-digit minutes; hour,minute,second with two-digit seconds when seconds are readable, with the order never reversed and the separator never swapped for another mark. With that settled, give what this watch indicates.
1,53
